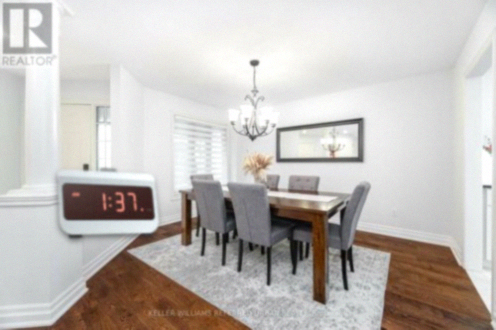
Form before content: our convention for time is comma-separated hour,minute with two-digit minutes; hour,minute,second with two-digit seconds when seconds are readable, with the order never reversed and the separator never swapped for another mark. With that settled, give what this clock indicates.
1,37
